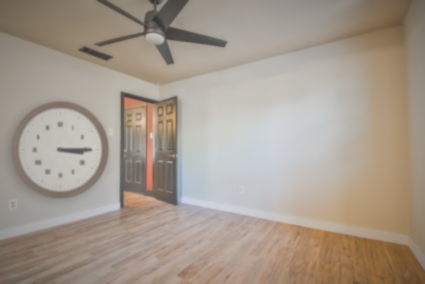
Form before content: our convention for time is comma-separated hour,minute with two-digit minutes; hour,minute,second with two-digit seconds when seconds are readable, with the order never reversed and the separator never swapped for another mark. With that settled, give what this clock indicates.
3,15
